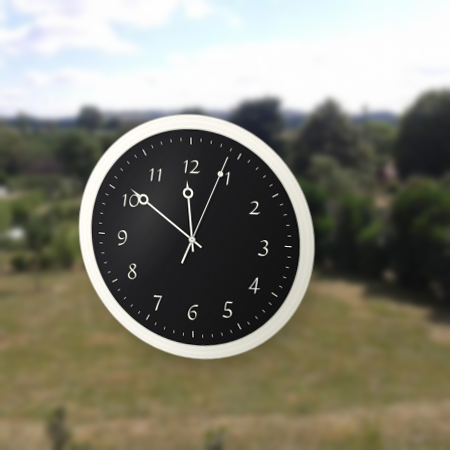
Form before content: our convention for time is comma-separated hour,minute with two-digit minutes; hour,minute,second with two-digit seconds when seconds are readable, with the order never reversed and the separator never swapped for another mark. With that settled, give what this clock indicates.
11,51,04
